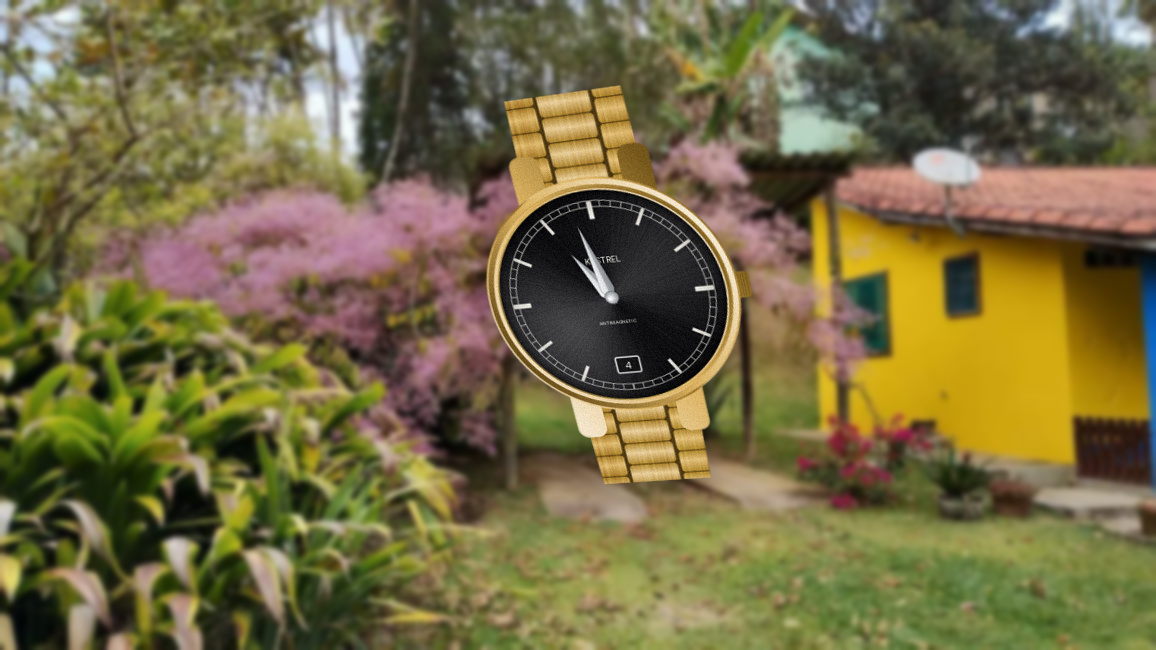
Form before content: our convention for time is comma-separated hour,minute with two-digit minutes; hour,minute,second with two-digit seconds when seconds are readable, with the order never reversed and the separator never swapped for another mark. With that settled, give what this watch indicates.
10,58
